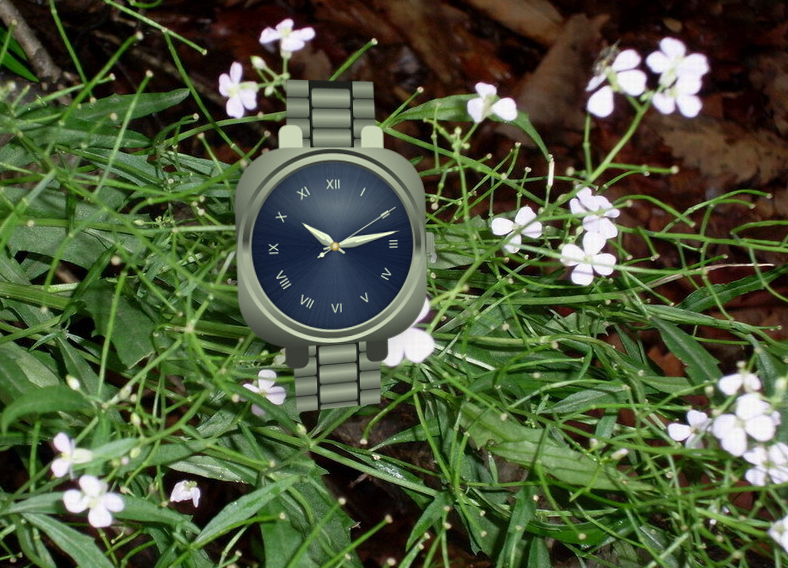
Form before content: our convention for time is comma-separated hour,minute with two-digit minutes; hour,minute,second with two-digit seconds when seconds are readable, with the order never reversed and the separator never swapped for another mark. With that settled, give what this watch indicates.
10,13,10
